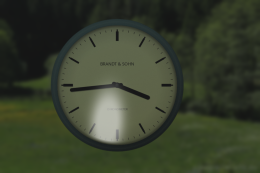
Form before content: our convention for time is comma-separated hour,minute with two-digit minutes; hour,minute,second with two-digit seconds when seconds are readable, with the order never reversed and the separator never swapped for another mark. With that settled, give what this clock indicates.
3,44
